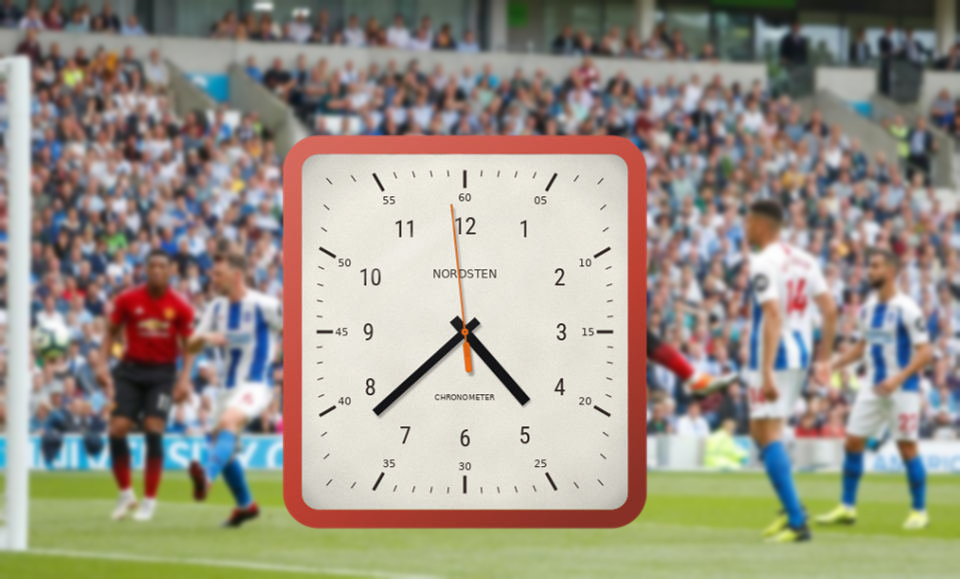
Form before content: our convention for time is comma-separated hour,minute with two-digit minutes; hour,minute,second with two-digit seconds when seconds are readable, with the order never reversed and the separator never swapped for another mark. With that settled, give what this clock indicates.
4,37,59
